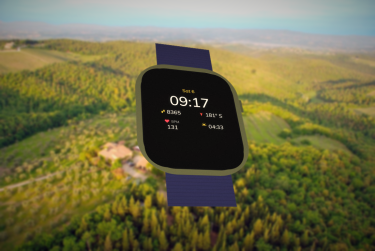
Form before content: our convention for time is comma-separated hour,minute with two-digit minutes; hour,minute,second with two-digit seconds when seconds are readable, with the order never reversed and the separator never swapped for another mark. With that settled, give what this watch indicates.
9,17
